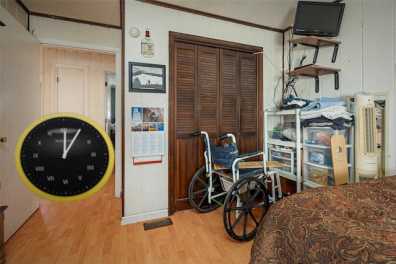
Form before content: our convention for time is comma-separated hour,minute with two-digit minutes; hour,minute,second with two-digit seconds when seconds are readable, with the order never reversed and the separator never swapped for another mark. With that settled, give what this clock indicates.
12,05
